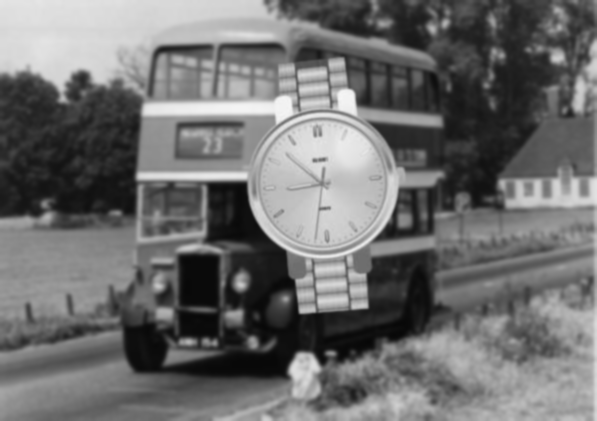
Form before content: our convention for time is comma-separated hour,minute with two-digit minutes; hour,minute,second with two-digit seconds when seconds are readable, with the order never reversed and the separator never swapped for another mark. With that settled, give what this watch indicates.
8,52,32
